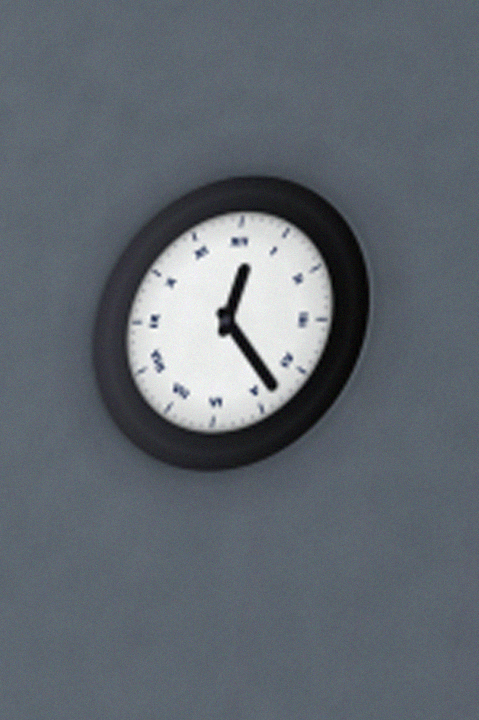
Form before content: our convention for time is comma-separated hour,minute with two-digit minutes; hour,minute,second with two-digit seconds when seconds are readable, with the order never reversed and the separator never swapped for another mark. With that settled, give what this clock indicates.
12,23
